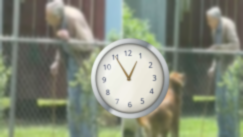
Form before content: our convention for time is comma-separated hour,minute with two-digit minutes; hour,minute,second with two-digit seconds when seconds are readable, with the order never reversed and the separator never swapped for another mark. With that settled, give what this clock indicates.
12,55
